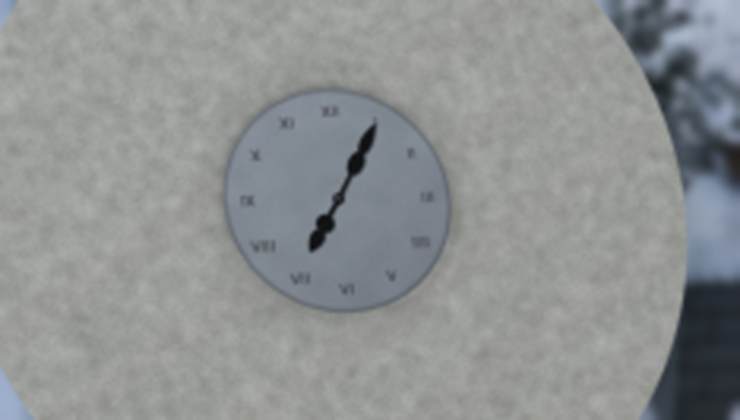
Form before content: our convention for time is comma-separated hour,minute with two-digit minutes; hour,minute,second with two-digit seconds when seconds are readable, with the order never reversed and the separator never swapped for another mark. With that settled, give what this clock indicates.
7,05
